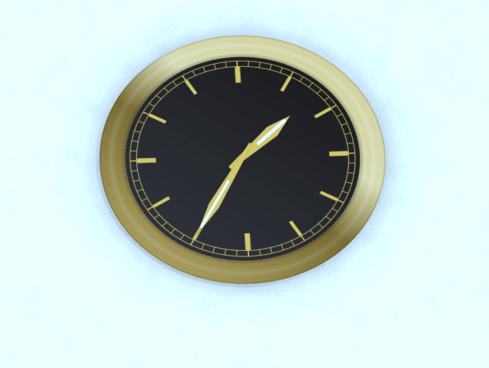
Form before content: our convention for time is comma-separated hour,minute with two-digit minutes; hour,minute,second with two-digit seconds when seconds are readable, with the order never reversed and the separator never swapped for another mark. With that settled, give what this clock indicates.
1,35
